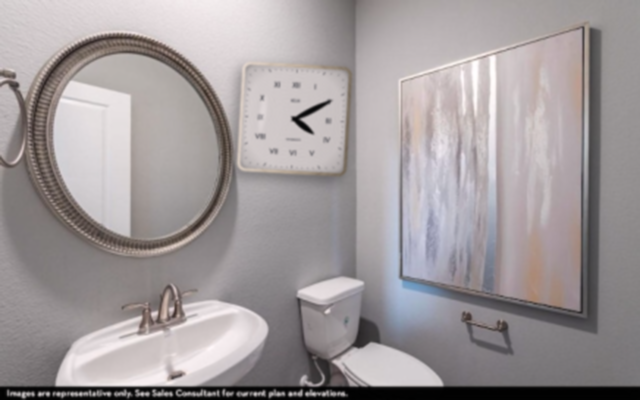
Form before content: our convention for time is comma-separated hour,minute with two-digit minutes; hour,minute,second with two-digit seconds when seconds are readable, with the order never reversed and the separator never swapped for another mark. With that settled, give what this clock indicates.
4,10
